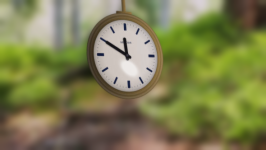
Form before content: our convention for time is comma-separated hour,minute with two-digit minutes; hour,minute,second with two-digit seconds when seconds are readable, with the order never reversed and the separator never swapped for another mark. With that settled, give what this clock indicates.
11,50
